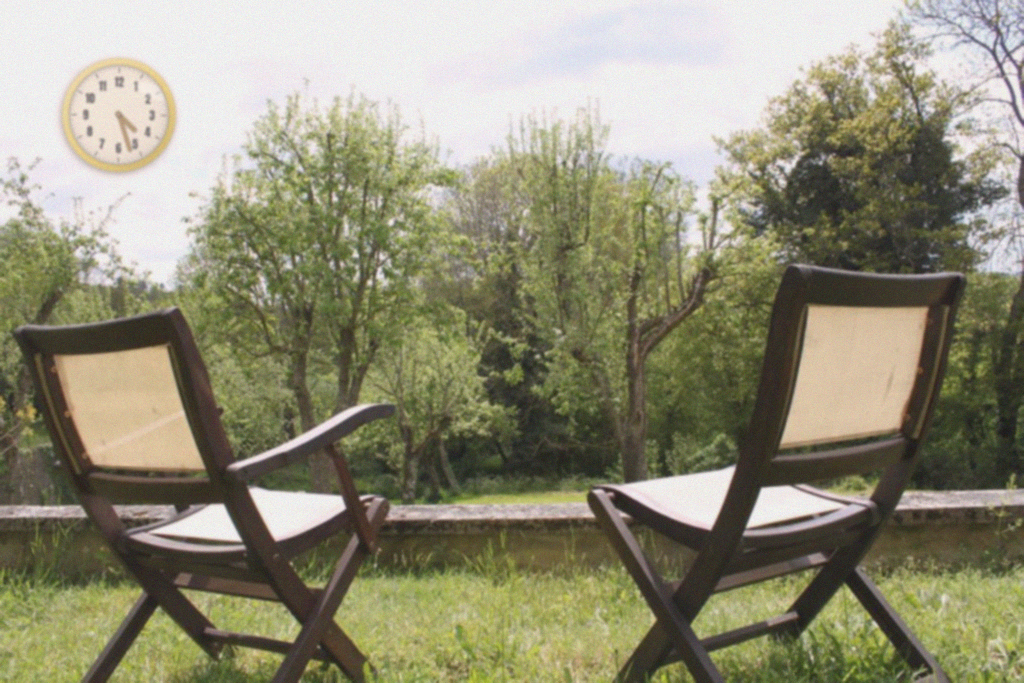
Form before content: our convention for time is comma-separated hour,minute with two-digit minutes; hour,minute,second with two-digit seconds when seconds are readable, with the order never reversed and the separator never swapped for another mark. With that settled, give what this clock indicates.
4,27
